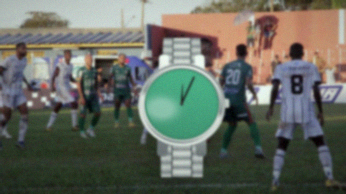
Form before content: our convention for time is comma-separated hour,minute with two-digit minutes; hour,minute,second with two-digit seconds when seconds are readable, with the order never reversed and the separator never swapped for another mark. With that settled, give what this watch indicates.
12,04
